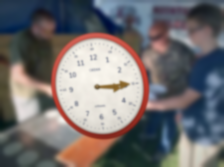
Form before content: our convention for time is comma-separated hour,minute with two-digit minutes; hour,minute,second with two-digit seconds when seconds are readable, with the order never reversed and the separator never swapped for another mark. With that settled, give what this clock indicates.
3,15
